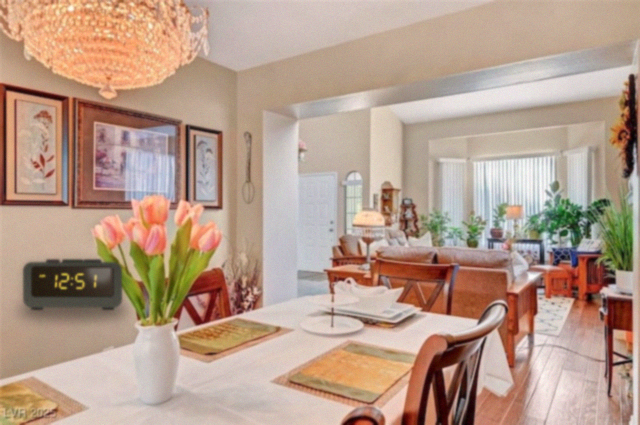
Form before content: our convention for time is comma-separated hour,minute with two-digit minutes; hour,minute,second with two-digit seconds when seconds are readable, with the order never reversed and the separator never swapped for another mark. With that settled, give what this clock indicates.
12,51
